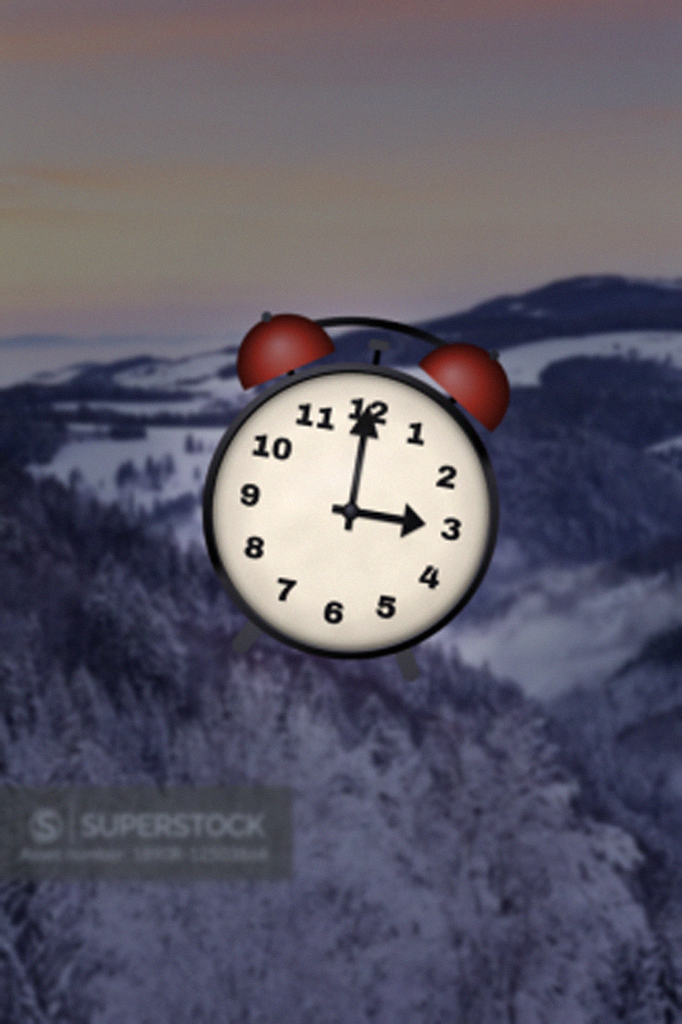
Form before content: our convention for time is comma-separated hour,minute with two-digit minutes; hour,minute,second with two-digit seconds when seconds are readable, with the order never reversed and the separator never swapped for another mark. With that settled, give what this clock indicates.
3,00
